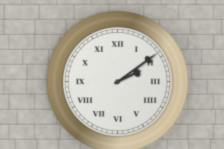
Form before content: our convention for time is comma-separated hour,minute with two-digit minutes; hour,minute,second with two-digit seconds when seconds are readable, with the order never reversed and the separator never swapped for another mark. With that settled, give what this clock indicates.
2,09
